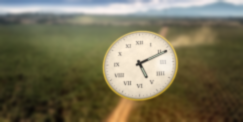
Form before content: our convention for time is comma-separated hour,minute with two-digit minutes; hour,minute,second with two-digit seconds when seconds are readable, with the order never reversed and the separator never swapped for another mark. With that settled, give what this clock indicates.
5,11
